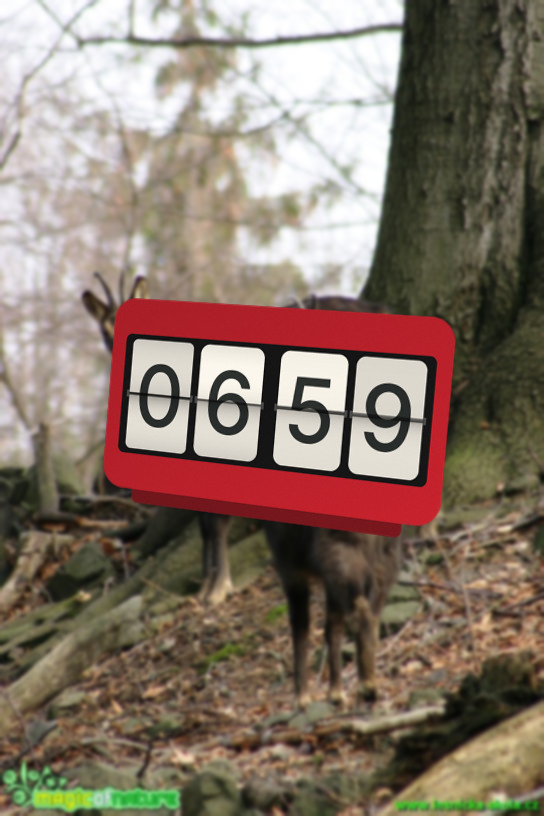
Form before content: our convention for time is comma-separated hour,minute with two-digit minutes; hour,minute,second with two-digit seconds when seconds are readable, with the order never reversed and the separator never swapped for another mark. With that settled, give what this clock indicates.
6,59
